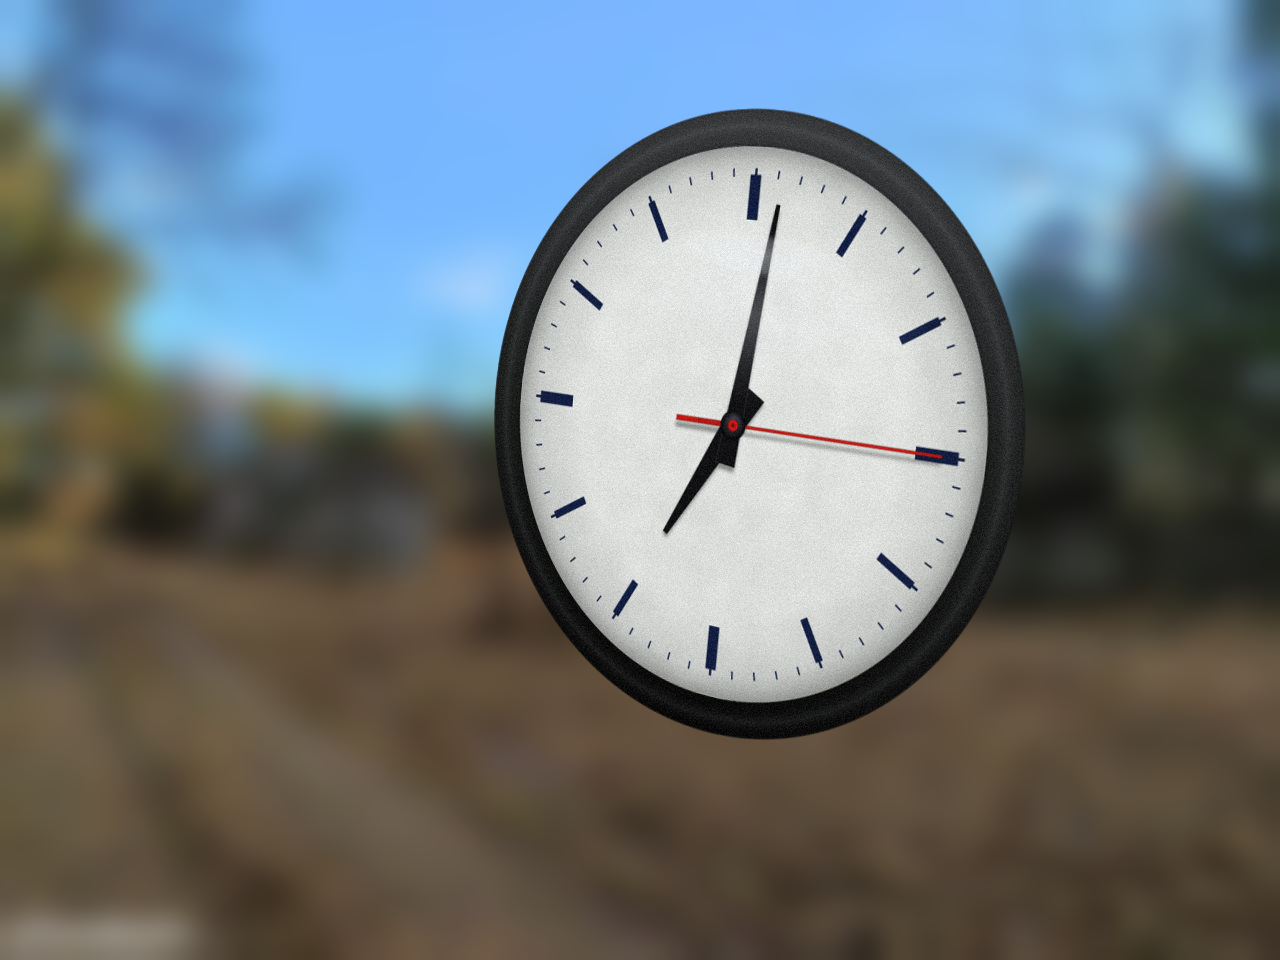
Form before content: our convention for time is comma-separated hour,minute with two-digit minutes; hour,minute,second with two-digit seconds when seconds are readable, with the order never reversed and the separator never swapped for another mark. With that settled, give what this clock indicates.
7,01,15
